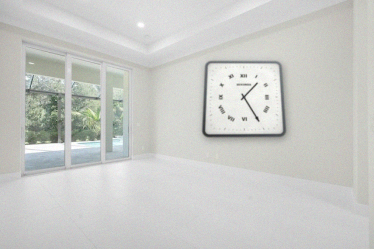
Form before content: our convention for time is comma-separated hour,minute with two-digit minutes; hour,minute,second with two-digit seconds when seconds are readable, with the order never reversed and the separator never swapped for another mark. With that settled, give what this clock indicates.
1,25
